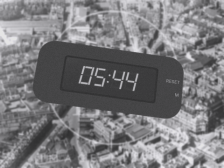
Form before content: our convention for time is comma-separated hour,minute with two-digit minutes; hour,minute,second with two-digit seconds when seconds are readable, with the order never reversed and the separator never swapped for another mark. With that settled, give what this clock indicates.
5,44
